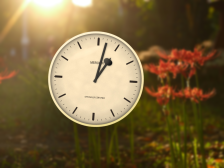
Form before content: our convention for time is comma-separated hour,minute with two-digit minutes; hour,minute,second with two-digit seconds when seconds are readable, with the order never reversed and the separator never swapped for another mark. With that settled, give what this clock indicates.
1,02
